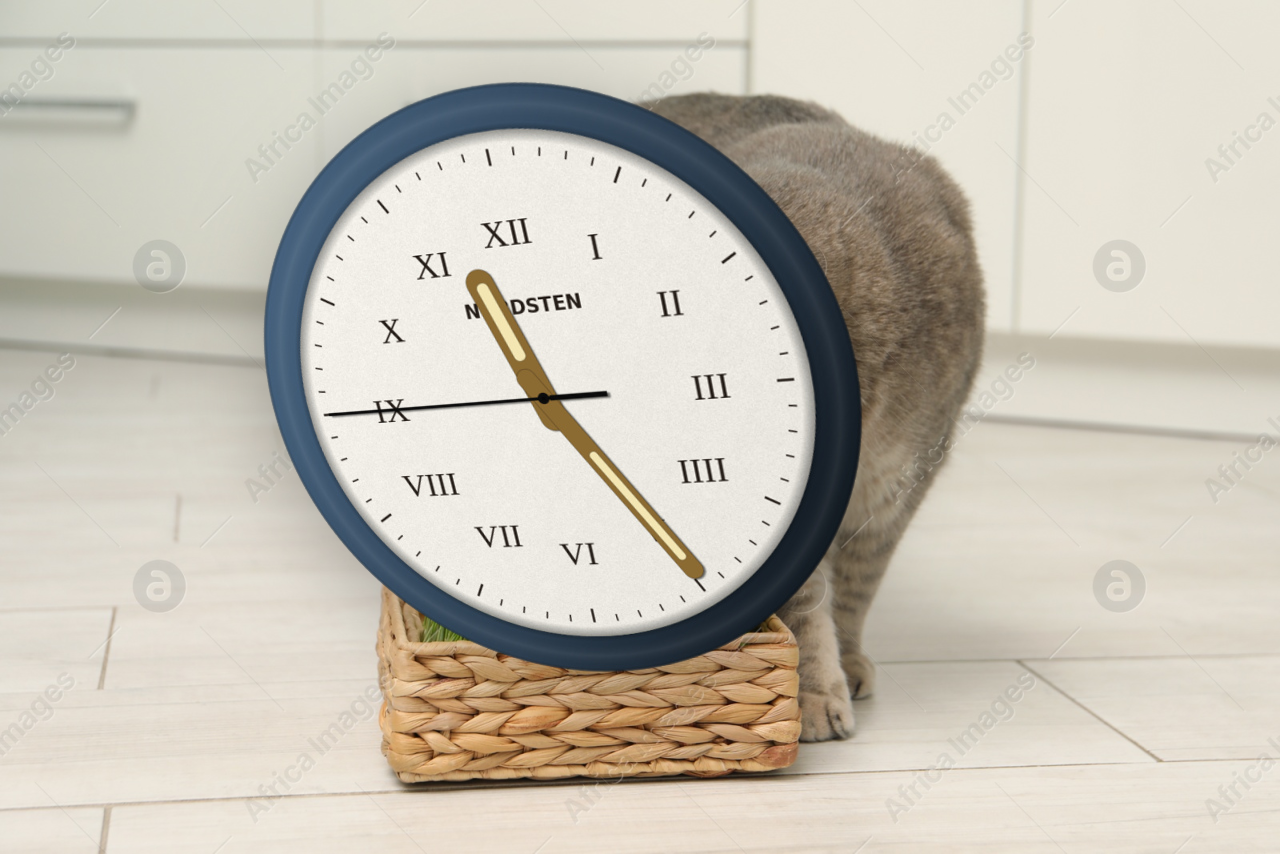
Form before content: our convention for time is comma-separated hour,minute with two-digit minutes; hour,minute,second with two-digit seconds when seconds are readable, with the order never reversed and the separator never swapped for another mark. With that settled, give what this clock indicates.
11,24,45
